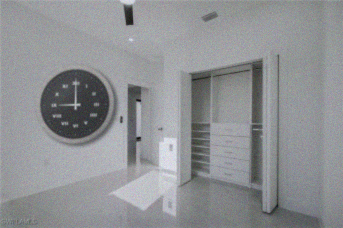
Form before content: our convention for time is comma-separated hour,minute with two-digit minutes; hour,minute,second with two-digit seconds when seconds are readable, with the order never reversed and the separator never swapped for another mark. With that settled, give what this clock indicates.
9,00
